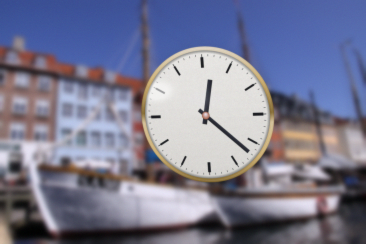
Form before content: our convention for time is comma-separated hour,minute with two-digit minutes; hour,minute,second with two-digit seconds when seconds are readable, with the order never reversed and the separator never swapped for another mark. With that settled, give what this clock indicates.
12,22
